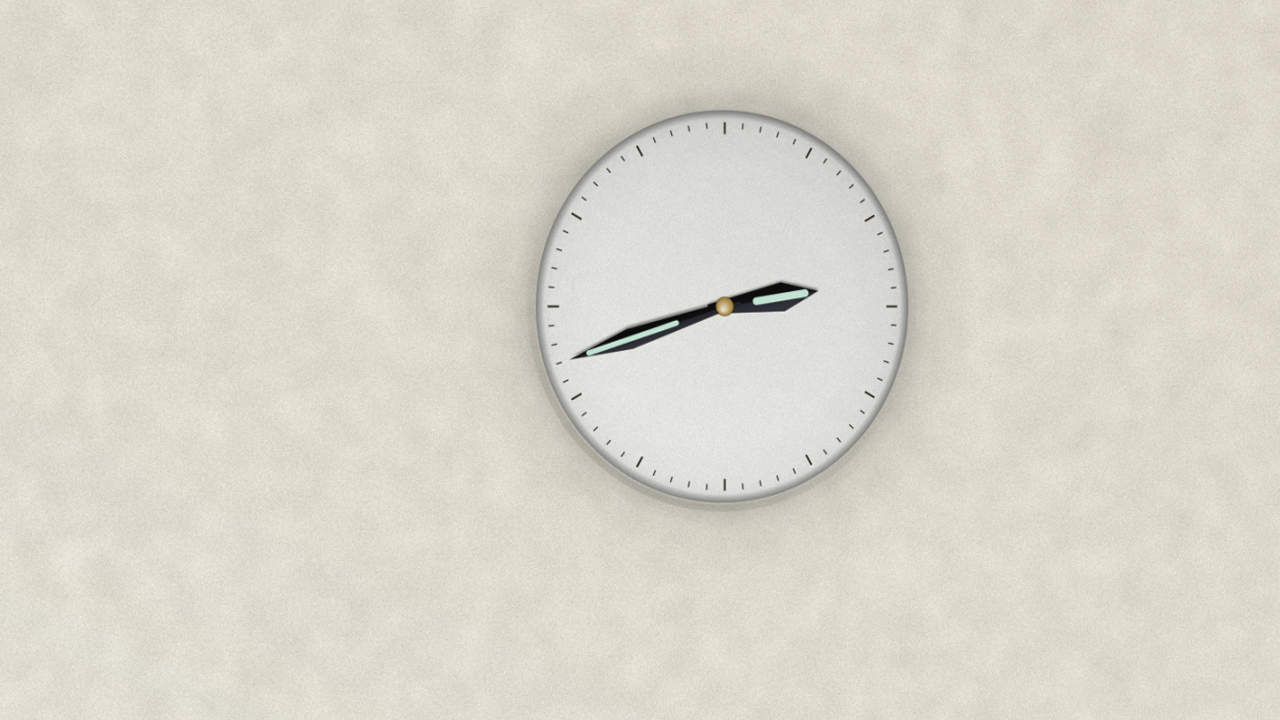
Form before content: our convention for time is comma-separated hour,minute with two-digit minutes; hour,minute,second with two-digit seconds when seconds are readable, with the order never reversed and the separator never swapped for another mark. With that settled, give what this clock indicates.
2,42
